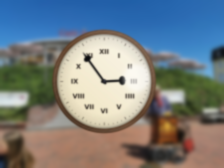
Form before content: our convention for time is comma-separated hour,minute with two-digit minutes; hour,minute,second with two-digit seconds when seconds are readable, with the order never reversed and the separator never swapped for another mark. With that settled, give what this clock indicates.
2,54
